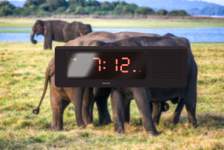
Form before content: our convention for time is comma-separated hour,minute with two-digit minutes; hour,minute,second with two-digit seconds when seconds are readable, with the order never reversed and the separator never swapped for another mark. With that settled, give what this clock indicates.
7,12
